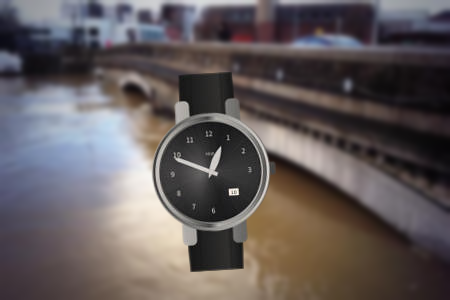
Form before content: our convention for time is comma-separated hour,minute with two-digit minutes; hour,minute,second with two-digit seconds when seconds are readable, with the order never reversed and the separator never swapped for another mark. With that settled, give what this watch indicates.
12,49
